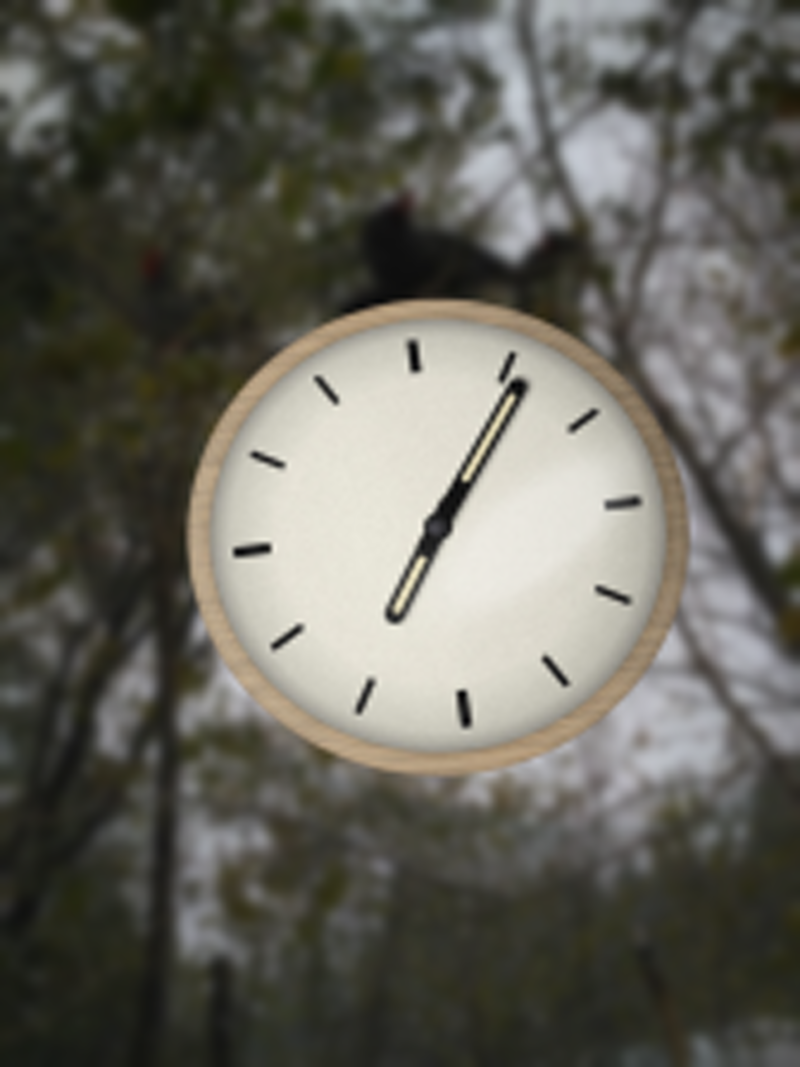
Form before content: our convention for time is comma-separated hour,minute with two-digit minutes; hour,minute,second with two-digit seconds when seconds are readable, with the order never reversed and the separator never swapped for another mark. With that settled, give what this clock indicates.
7,06
